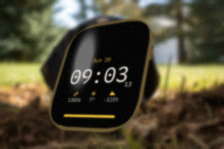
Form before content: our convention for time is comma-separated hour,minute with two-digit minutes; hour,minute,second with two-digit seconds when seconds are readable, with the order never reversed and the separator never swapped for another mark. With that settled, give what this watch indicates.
9,03
